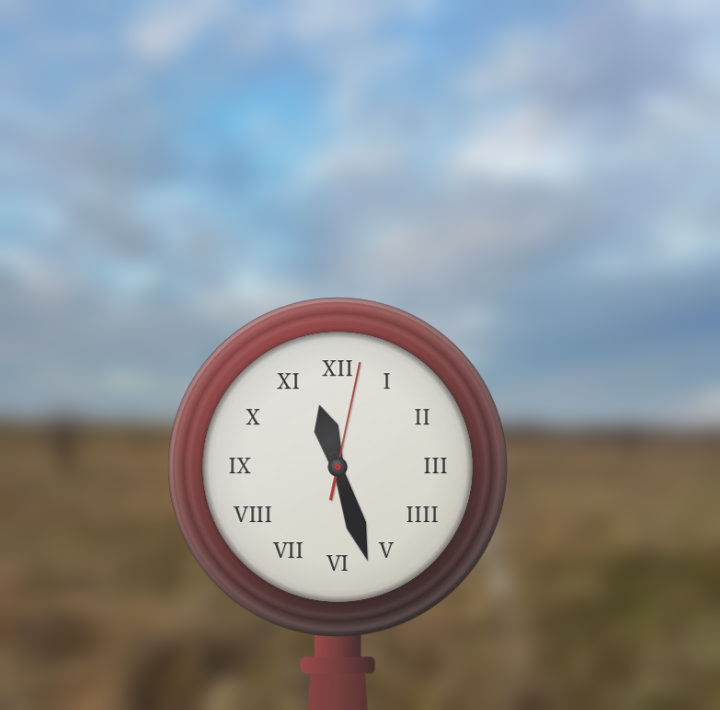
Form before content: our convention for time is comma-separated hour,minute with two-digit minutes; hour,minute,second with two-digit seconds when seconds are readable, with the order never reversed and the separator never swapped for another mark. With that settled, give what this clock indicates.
11,27,02
